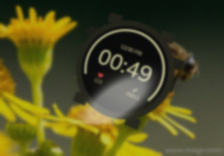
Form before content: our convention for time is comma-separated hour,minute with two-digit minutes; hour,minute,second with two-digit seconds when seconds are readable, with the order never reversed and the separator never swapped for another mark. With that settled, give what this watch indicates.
0,49
